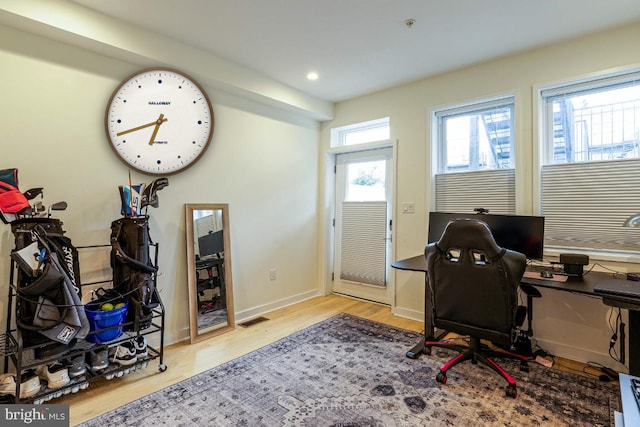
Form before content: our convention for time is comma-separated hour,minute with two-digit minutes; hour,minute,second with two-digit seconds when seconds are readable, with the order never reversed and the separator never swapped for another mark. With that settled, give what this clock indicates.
6,42
